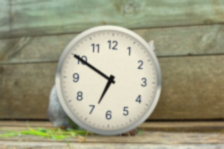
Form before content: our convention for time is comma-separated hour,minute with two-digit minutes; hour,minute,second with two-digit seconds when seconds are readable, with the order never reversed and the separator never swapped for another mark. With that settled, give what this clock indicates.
6,50
